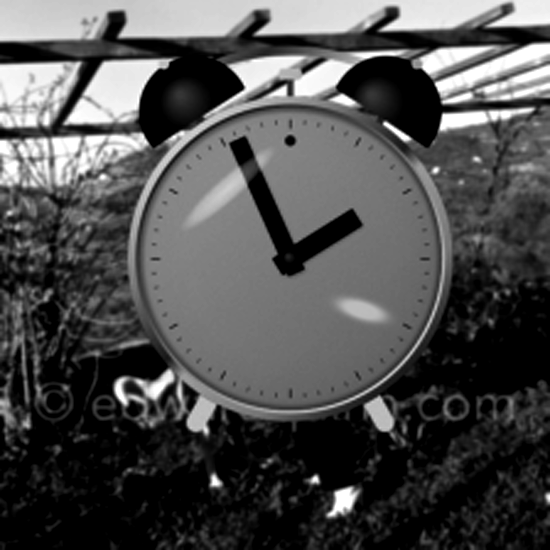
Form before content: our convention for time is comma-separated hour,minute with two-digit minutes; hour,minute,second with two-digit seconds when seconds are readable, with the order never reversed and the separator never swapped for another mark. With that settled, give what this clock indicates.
1,56
